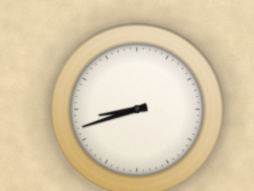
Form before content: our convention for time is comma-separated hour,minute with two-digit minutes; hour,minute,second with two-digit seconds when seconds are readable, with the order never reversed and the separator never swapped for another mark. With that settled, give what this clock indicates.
8,42
